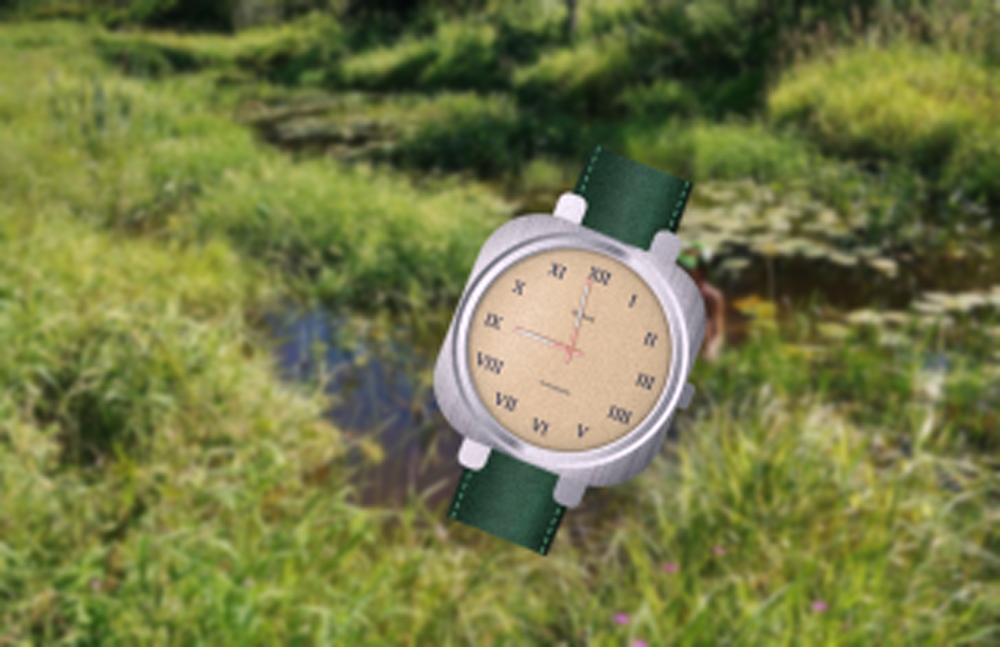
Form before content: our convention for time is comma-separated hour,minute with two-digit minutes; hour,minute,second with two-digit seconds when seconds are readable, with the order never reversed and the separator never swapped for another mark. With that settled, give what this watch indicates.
8,59
